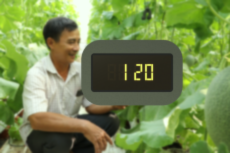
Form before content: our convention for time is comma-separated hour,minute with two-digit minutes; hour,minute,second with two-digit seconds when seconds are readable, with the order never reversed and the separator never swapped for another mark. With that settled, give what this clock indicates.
1,20
